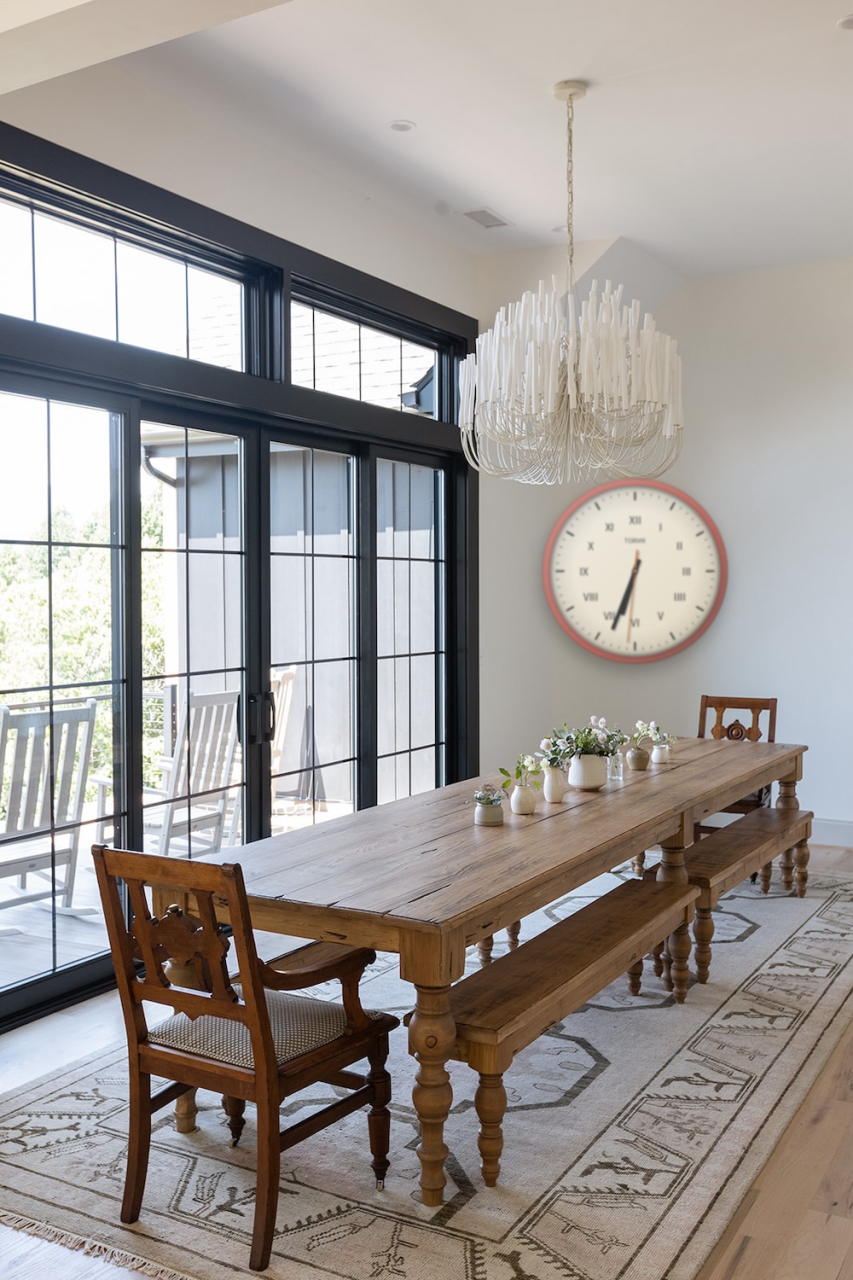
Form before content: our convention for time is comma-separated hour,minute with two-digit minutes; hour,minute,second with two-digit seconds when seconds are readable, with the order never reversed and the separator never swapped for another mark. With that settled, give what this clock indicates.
6,33,31
